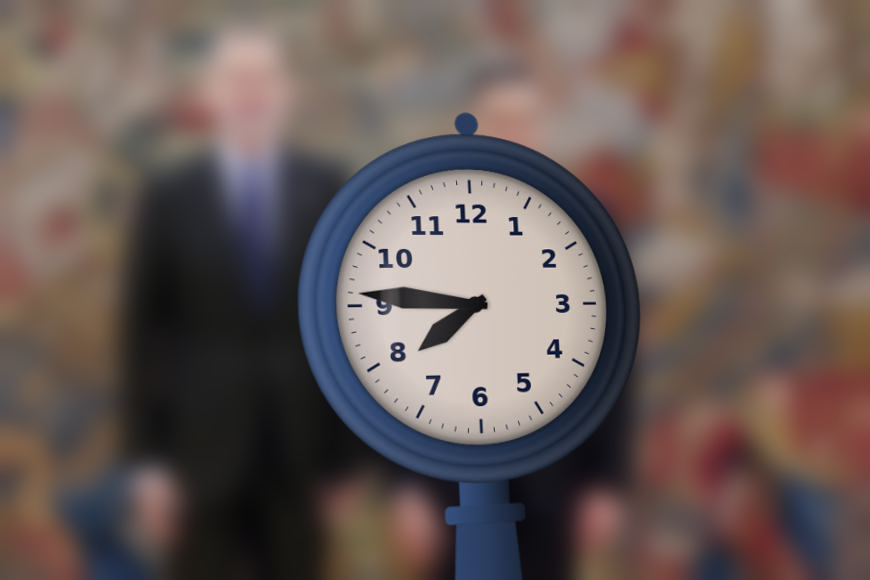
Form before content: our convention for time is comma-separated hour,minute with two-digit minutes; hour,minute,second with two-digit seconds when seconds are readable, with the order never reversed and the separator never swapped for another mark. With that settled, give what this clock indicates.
7,46
